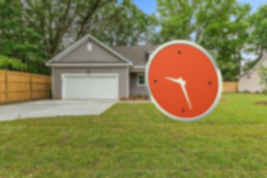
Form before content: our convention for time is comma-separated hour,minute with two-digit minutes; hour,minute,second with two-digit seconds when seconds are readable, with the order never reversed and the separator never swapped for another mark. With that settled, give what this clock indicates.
9,27
